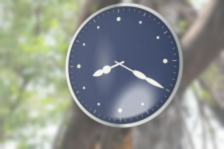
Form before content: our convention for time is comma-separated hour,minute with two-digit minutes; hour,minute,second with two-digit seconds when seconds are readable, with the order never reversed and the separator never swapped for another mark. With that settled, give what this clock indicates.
8,20
